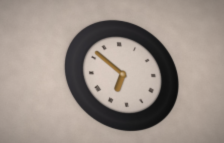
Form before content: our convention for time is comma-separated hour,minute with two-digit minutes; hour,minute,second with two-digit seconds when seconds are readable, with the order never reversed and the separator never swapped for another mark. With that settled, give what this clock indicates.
6,52
